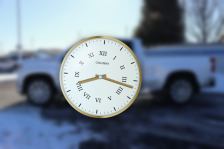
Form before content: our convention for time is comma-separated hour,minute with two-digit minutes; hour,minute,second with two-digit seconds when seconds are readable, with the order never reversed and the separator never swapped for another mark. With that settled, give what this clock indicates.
8,17
